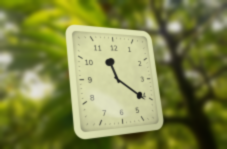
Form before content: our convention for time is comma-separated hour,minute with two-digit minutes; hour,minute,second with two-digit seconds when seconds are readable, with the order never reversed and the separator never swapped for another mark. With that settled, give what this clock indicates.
11,21
